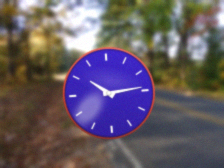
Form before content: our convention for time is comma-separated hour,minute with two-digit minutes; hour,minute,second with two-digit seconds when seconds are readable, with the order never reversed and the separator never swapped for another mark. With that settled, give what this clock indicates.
10,14
